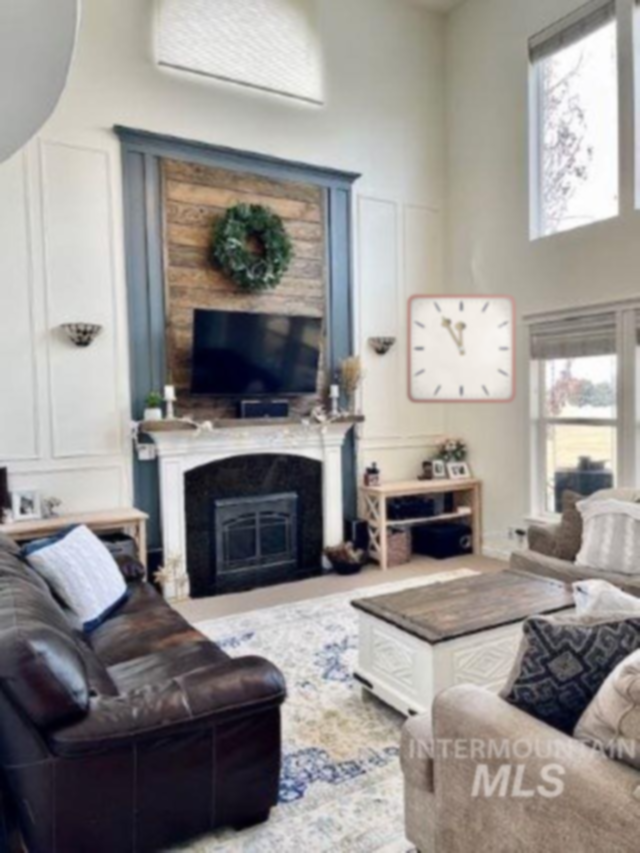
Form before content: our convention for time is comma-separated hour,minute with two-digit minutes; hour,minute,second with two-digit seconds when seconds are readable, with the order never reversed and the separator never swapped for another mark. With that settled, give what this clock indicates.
11,55
